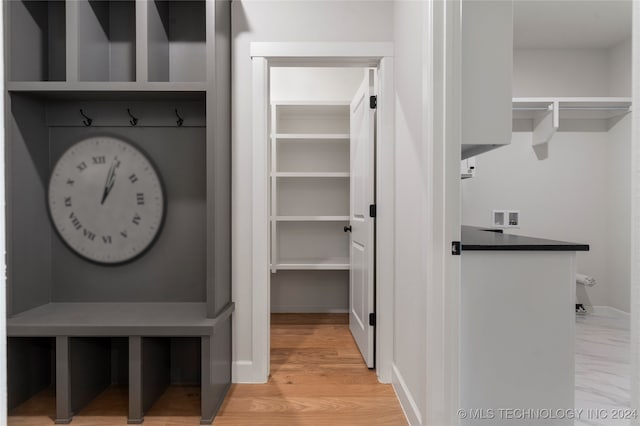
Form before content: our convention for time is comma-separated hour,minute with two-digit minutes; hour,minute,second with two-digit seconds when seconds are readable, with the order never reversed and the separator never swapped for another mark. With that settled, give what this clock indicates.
1,04
